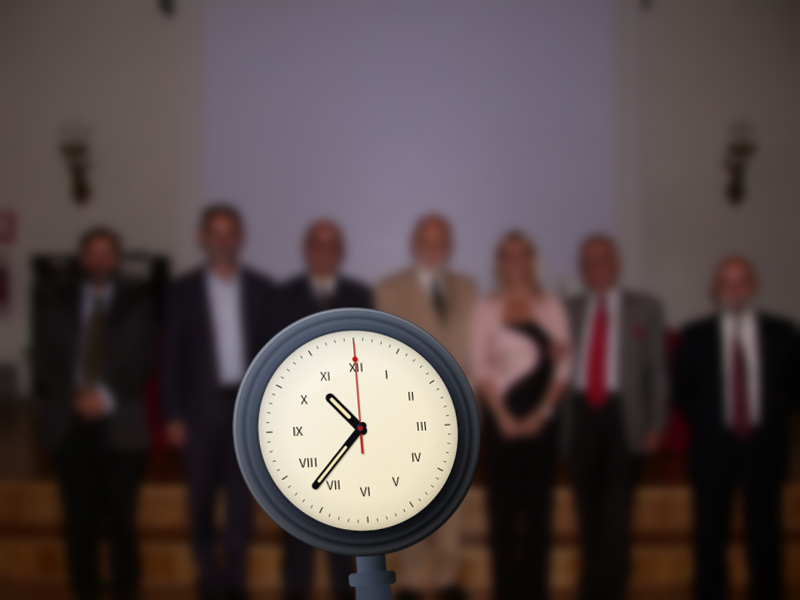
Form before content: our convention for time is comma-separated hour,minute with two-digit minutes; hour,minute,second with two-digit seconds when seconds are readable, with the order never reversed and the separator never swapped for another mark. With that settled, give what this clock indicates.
10,37,00
